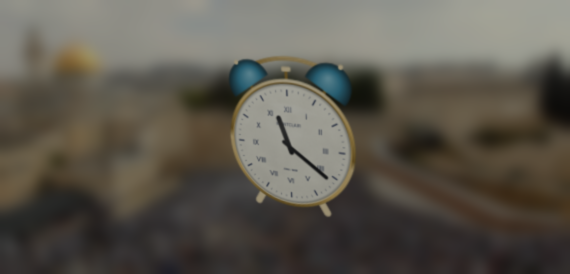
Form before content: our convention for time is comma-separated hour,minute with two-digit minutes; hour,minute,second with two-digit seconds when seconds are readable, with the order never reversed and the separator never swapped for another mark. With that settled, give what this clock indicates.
11,21
